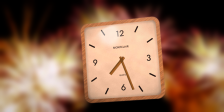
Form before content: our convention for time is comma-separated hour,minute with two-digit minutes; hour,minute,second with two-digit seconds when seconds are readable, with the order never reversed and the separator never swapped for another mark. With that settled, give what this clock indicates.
7,27
